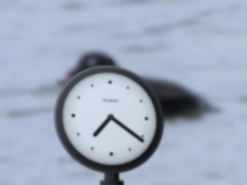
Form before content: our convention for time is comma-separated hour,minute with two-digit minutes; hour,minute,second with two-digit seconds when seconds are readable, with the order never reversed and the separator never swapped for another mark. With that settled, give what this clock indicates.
7,21
